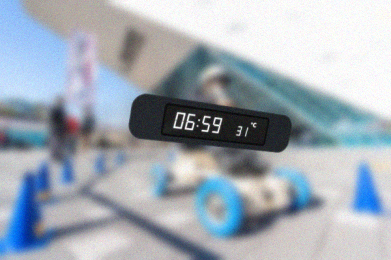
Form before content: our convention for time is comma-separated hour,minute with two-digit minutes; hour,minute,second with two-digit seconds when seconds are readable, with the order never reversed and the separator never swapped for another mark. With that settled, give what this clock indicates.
6,59
